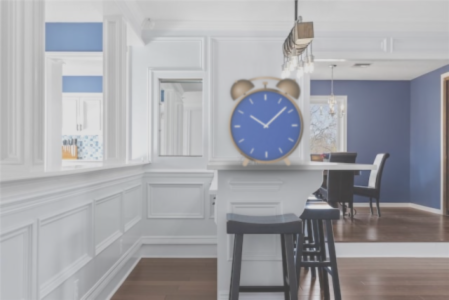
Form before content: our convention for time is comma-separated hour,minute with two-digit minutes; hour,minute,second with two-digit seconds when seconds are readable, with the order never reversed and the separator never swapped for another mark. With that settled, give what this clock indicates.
10,08
